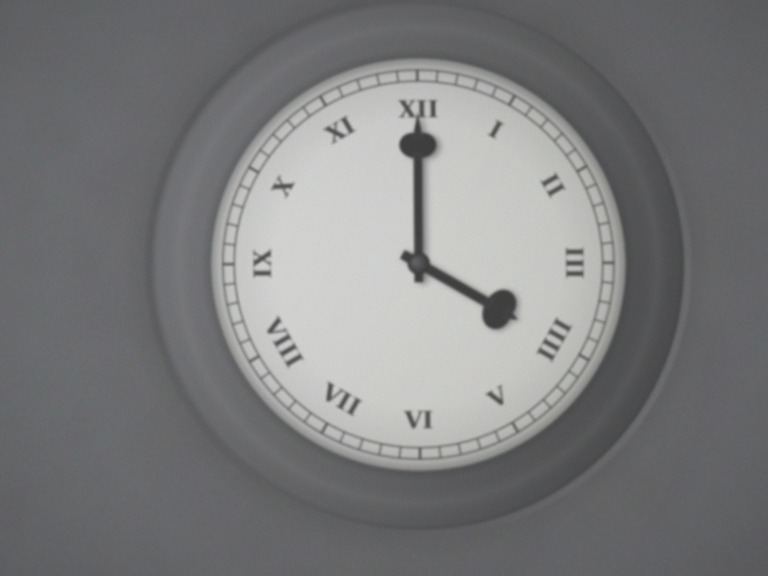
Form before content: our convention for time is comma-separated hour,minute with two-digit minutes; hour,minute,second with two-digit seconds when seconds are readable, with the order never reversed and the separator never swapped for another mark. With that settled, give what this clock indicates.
4,00
